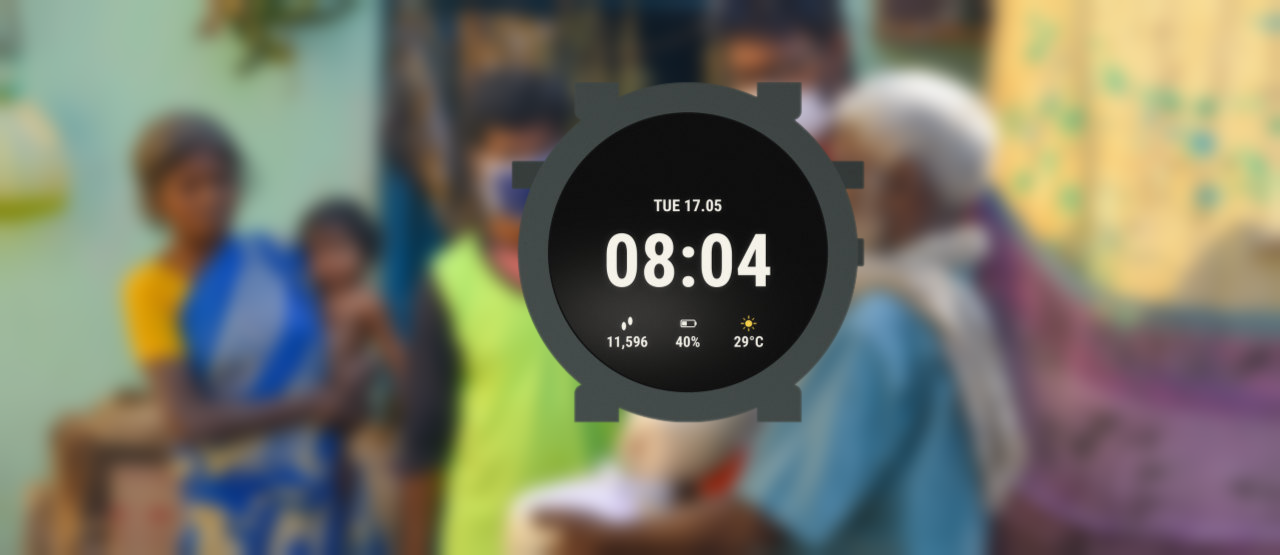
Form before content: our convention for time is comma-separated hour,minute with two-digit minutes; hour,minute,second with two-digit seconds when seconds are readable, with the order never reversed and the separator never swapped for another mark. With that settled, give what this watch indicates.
8,04
